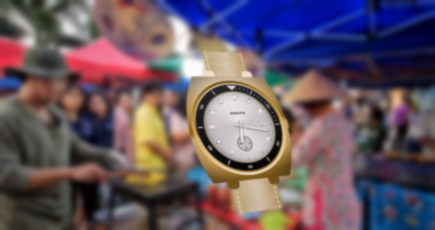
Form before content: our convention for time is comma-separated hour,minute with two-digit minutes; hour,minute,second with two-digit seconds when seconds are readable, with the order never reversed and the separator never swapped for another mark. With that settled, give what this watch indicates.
6,17
